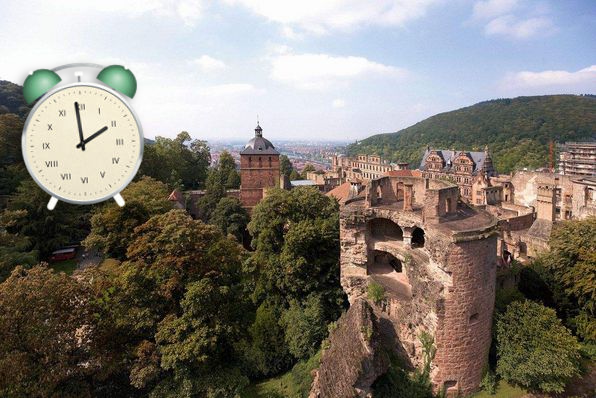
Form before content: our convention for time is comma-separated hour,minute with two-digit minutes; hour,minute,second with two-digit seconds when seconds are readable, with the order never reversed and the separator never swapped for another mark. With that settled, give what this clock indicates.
1,59
